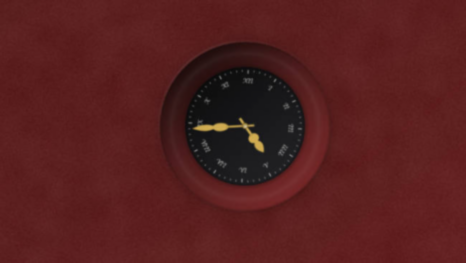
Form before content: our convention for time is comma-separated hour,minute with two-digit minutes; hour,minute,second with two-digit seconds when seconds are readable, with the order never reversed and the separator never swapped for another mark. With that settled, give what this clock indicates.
4,44
